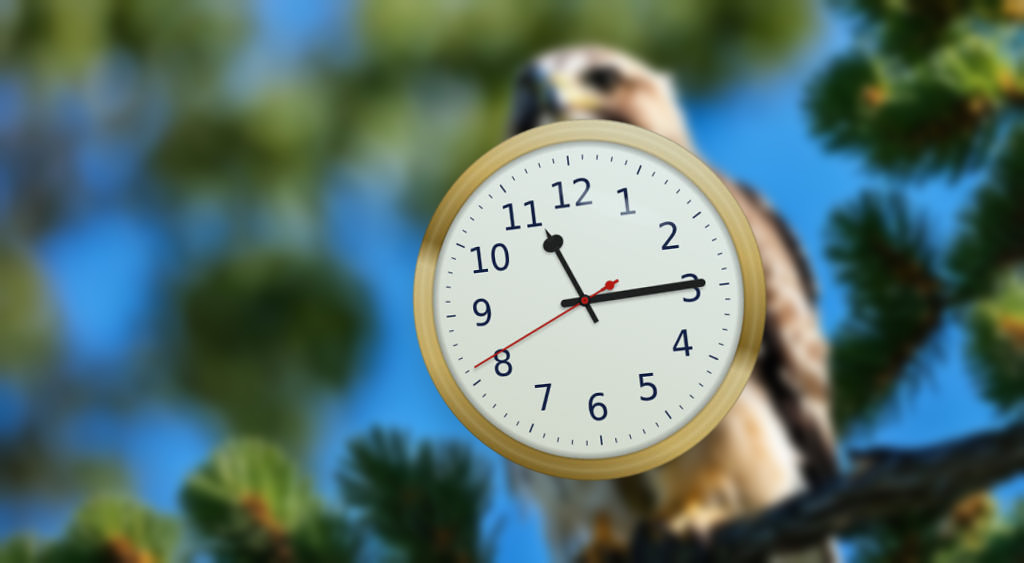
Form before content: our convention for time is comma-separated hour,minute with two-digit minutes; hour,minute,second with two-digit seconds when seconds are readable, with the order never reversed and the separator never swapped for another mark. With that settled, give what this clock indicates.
11,14,41
